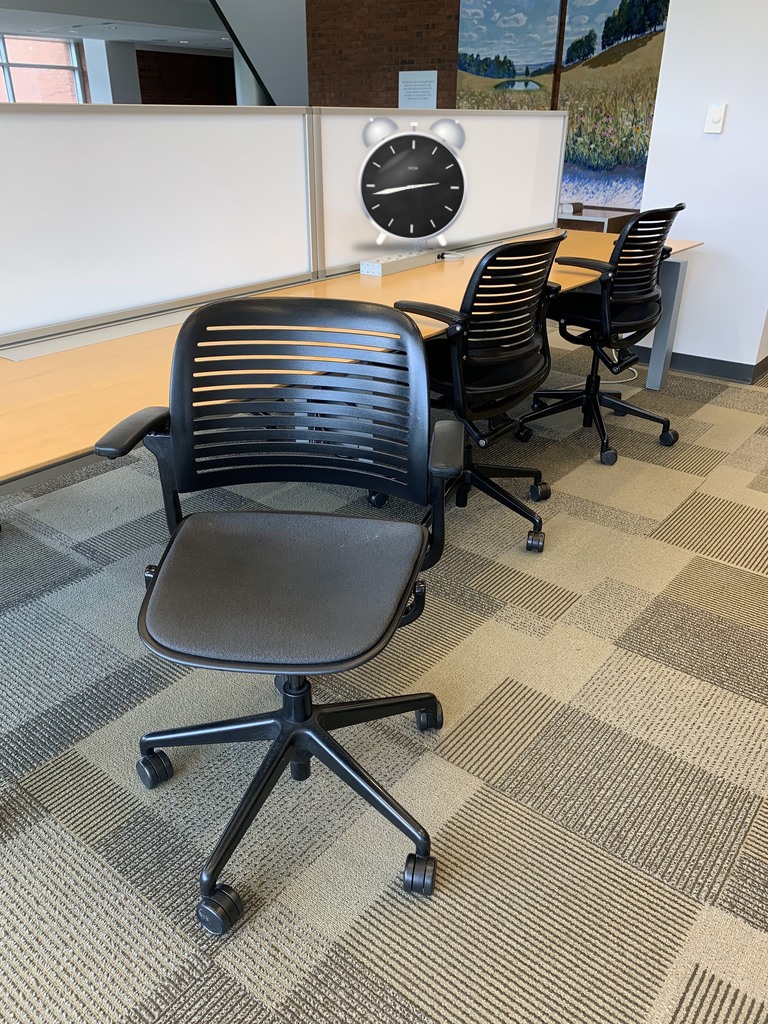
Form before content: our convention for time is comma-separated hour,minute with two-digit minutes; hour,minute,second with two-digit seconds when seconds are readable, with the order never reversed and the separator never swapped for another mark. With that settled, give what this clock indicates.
2,43
